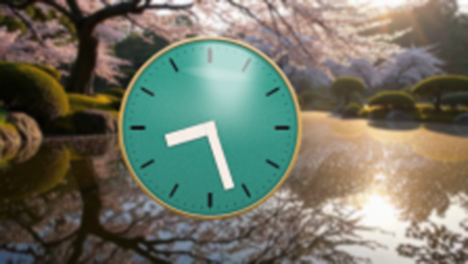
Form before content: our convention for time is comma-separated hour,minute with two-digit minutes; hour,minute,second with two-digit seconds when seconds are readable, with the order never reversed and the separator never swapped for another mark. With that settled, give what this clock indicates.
8,27
